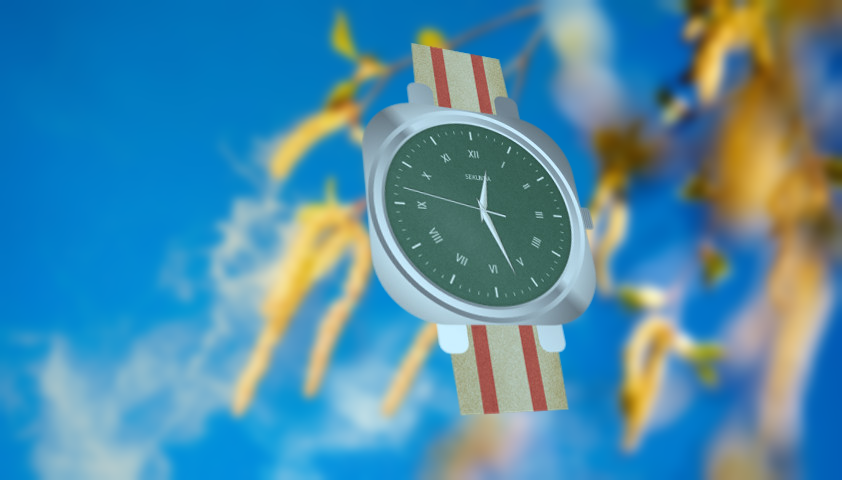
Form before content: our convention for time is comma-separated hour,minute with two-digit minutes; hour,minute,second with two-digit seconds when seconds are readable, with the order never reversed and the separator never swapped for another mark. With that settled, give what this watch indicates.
12,26,47
